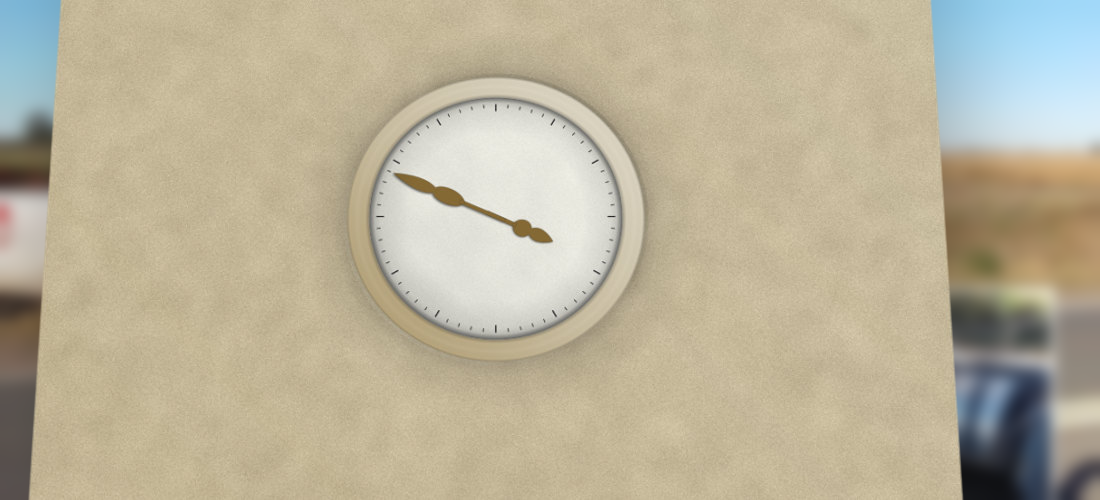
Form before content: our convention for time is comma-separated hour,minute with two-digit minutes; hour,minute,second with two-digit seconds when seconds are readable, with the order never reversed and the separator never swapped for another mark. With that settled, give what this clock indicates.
3,49
